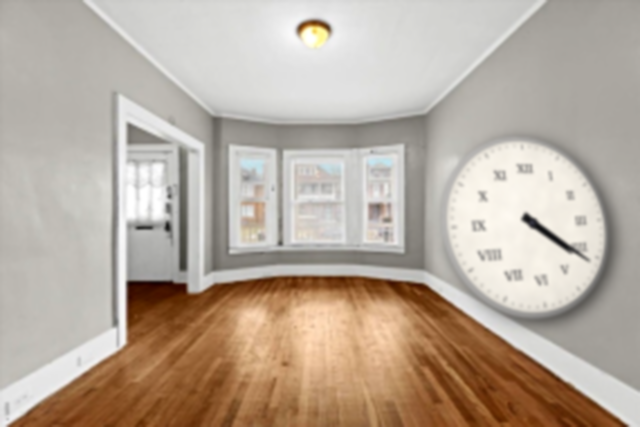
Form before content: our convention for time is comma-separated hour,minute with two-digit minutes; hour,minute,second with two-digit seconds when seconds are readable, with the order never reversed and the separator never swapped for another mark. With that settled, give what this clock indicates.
4,21
